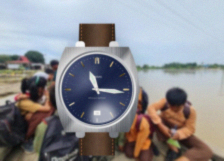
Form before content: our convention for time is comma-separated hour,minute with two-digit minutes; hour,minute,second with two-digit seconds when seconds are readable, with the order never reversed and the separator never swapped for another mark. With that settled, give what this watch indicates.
11,16
